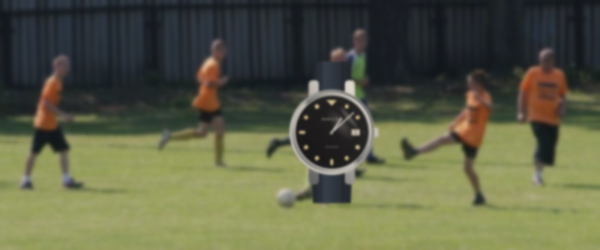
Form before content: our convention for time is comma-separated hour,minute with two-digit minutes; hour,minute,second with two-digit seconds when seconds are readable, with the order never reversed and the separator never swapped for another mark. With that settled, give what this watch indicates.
1,08
